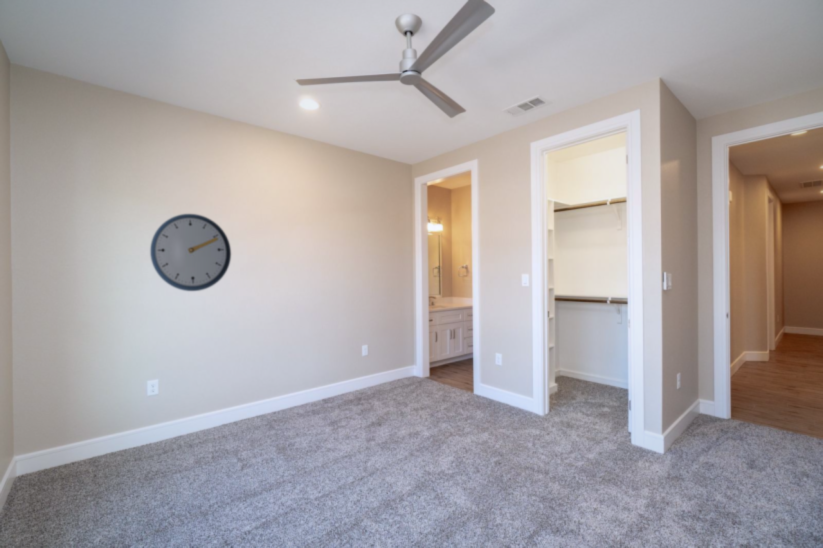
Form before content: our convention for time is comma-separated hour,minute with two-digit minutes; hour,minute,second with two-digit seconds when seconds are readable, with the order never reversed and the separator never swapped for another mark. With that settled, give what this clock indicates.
2,11
